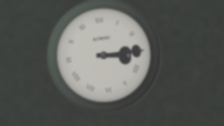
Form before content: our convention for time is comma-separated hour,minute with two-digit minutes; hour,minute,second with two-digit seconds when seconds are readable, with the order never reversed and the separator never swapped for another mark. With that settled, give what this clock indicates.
3,15
